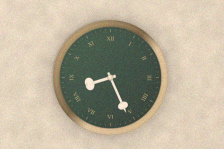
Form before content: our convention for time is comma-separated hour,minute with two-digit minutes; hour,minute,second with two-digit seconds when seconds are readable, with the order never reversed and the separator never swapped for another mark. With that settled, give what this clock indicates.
8,26
